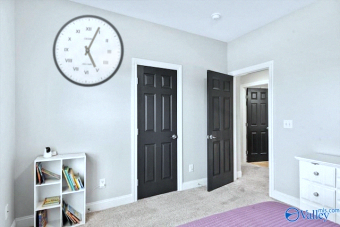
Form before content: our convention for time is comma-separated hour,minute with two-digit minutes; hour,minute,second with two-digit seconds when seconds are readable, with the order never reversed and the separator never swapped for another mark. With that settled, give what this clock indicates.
5,04
